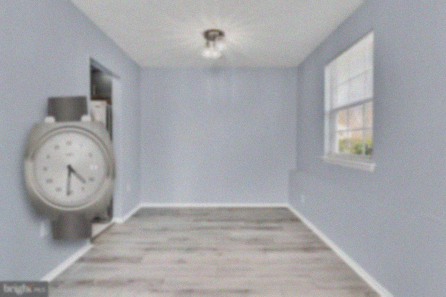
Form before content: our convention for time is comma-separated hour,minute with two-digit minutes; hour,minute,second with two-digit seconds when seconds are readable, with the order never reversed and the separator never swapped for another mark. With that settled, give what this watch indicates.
4,31
